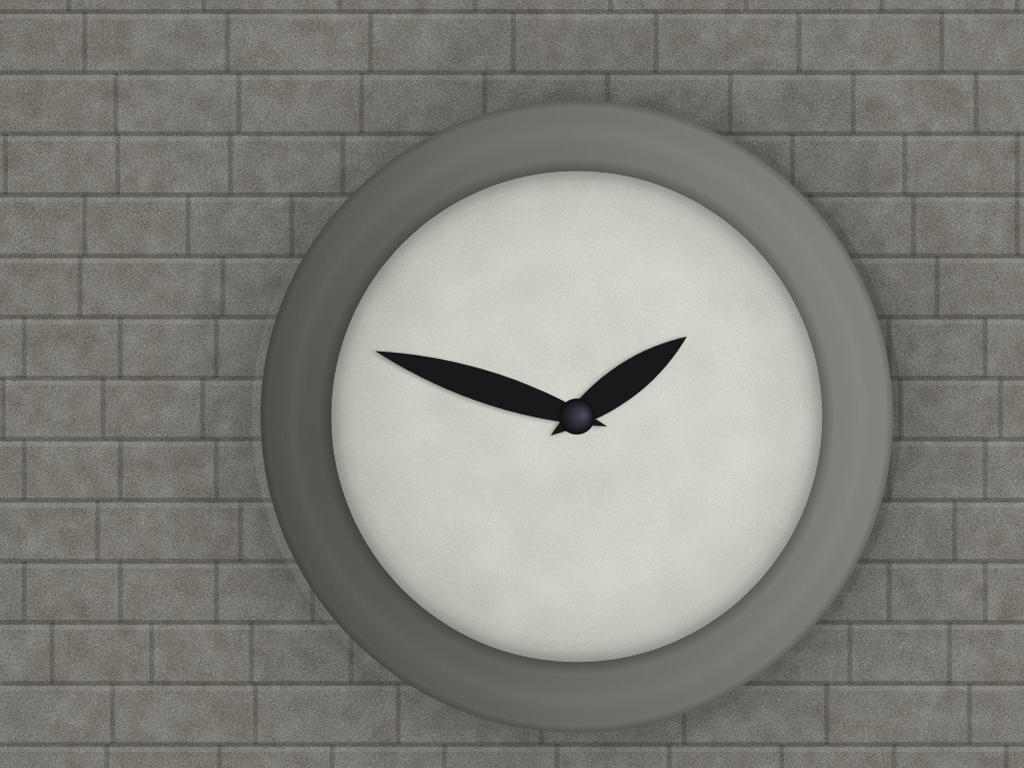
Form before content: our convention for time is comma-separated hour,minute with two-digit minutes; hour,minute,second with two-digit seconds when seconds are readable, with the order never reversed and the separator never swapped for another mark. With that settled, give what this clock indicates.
1,48
